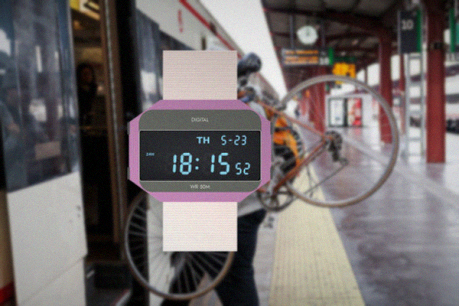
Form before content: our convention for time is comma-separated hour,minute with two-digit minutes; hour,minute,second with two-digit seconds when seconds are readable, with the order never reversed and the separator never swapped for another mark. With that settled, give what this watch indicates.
18,15,52
